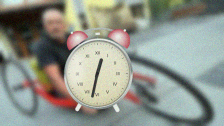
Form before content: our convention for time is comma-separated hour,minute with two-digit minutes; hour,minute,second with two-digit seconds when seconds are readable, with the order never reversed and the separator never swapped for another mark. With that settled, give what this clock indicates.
12,32
